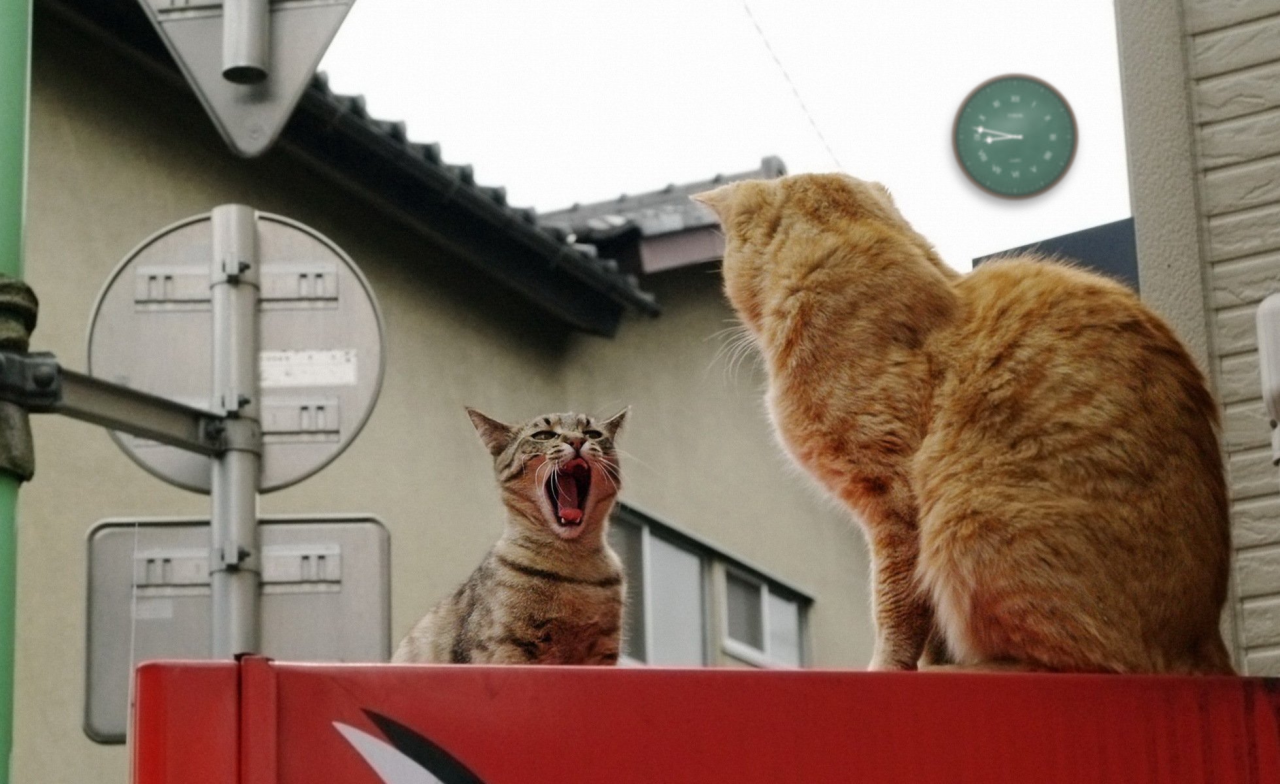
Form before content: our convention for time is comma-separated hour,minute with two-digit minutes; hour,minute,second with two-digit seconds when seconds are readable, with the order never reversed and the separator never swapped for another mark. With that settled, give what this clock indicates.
8,47
